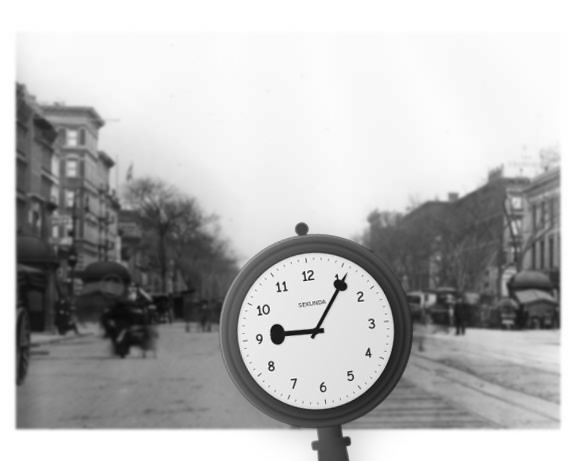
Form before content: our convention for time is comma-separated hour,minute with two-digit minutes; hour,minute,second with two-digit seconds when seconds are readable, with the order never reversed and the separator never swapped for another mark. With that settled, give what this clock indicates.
9,06
